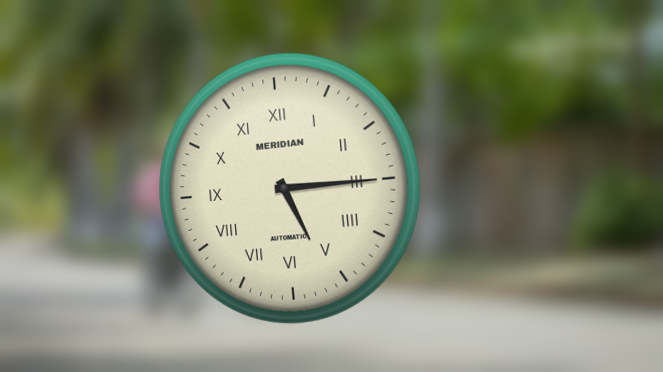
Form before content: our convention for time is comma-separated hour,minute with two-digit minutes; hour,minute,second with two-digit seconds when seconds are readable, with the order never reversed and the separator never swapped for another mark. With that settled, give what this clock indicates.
5,15
